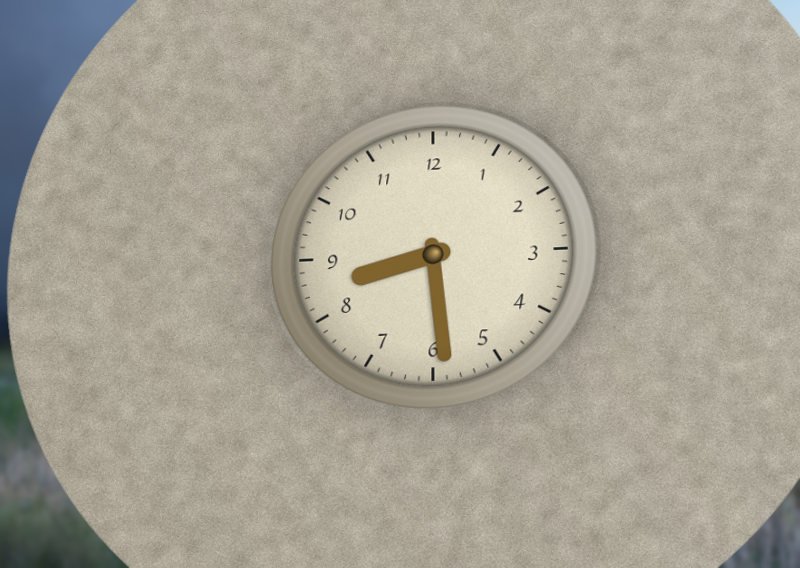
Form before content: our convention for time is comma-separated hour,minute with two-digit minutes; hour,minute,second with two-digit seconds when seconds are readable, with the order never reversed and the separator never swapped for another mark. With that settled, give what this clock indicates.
8,29
